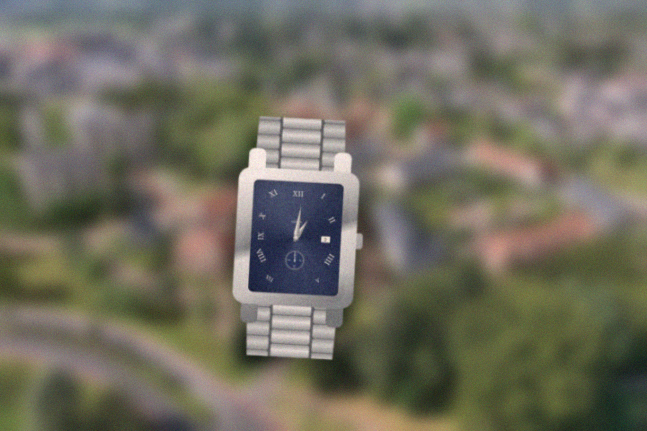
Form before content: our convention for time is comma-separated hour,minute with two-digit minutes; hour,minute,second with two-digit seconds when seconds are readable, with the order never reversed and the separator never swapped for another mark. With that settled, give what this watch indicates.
1,01
